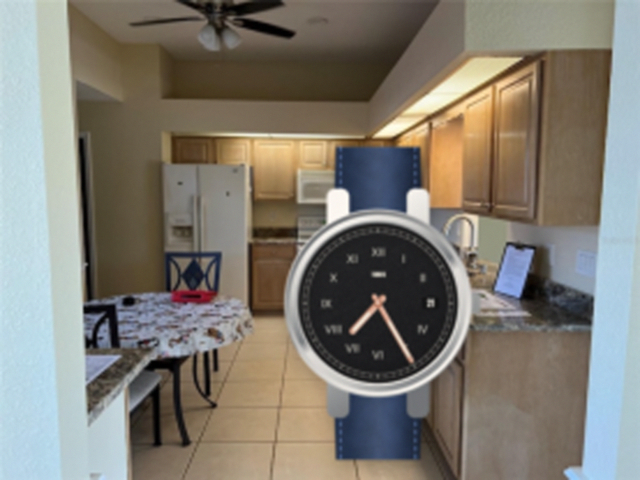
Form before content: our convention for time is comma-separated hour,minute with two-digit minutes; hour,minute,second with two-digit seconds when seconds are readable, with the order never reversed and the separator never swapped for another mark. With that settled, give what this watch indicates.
7,25
